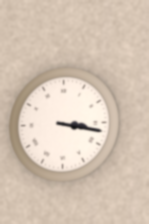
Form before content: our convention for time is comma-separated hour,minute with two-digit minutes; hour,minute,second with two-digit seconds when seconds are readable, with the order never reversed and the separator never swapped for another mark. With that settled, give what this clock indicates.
3,17
